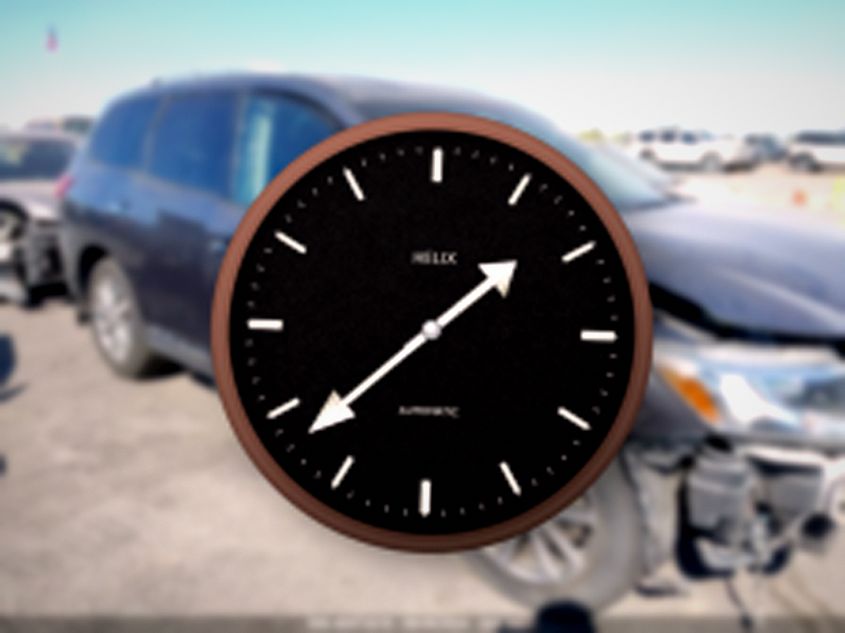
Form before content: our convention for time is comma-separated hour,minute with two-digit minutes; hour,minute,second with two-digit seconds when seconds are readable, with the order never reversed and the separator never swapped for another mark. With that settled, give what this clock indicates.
1,38
